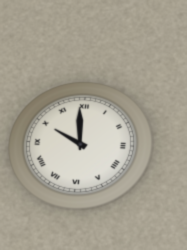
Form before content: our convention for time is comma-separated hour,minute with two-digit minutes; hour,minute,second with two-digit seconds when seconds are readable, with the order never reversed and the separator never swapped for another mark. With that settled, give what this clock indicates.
9,59
